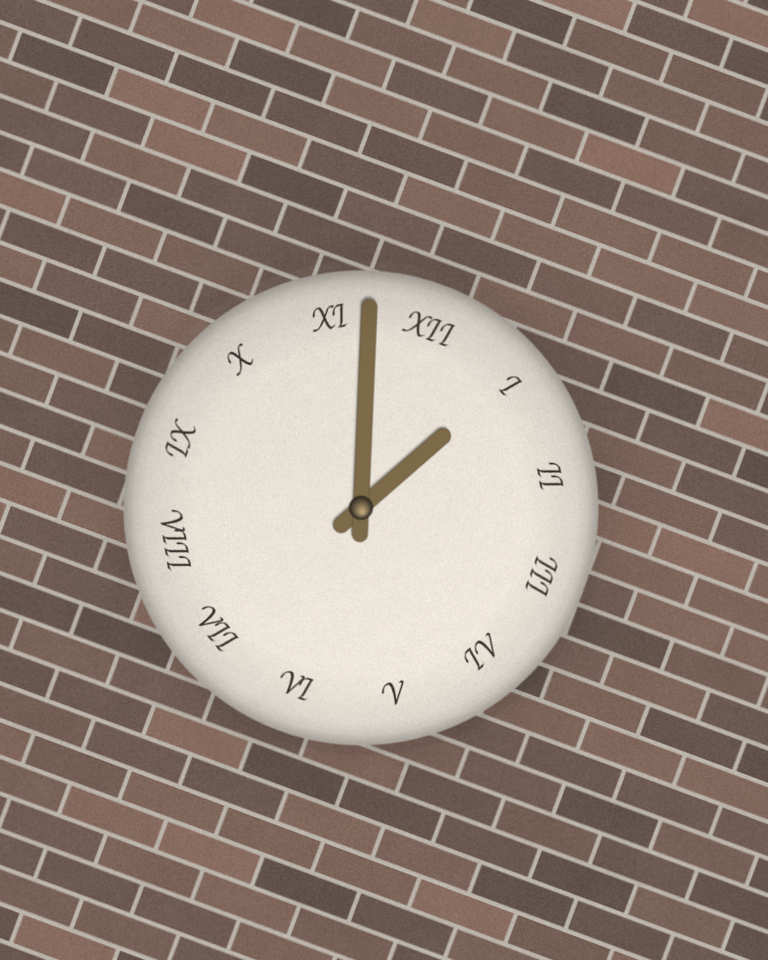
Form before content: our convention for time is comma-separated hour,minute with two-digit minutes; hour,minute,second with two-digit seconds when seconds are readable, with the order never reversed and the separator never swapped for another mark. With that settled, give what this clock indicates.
12,57
